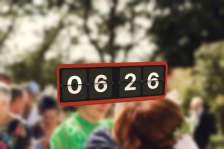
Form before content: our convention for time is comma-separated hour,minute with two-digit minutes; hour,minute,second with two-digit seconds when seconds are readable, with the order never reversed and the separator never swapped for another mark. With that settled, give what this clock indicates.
6,26
